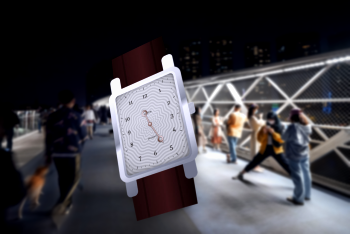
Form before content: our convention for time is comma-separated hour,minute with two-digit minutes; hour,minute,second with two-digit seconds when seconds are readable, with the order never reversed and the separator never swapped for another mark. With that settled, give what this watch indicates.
11,26
